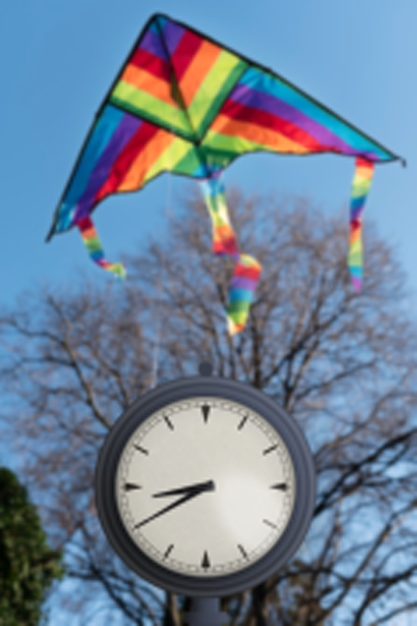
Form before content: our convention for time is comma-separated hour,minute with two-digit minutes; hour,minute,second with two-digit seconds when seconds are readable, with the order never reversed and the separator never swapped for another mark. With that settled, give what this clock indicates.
8,40
